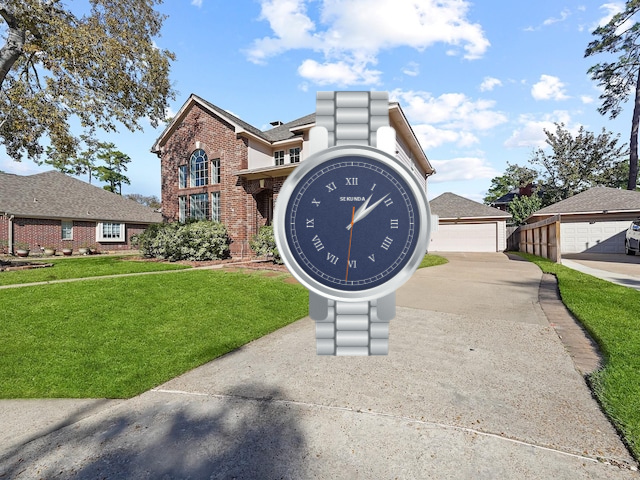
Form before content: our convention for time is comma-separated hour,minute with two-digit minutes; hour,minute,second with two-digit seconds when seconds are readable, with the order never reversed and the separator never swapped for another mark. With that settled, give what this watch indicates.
1,08,31
